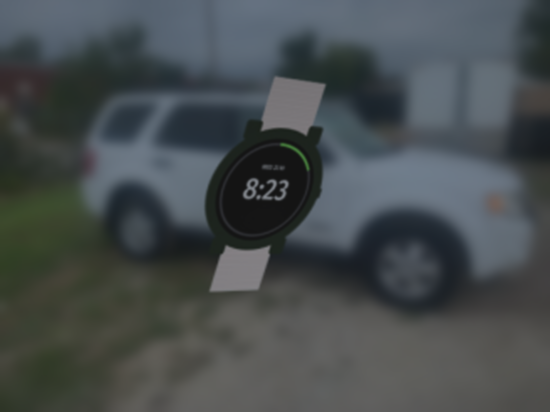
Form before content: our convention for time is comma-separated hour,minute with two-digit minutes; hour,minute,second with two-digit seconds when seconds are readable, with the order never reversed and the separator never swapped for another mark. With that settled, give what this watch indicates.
8,23
